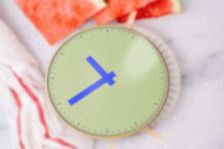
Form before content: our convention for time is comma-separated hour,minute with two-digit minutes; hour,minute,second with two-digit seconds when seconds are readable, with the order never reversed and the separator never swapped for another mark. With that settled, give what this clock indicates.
10,39
